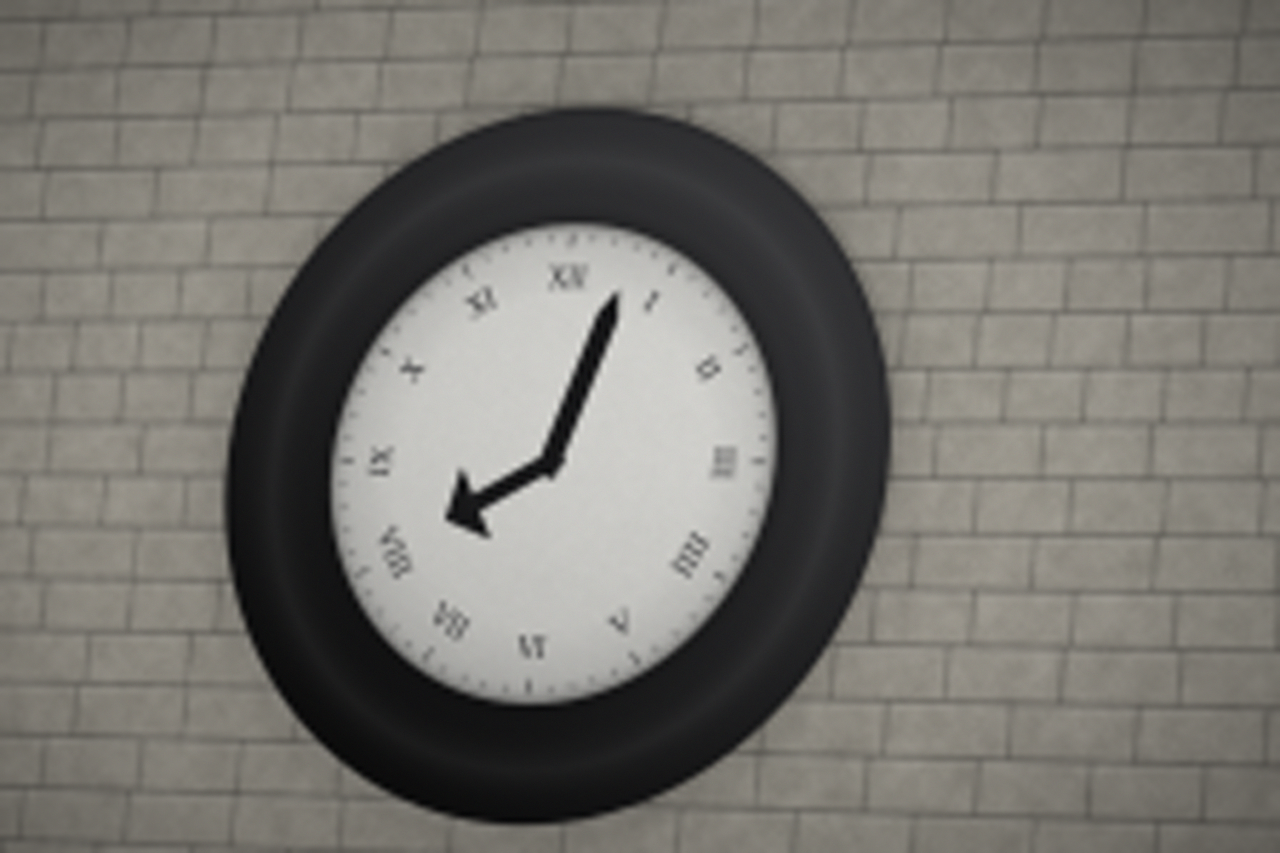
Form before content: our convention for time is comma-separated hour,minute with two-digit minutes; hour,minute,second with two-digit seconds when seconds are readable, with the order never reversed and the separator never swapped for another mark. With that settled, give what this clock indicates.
8,03
